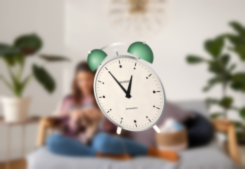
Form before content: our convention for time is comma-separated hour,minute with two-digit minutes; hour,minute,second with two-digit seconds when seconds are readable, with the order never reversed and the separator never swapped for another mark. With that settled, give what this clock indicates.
12,55
